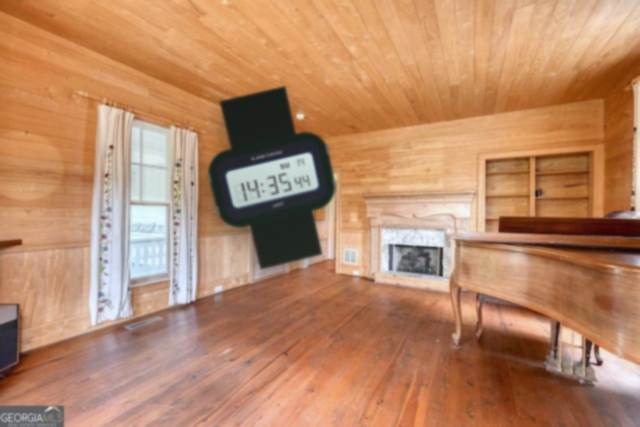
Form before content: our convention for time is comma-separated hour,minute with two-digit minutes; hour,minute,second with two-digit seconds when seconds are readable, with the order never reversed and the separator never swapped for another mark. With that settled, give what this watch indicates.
14,35,44
